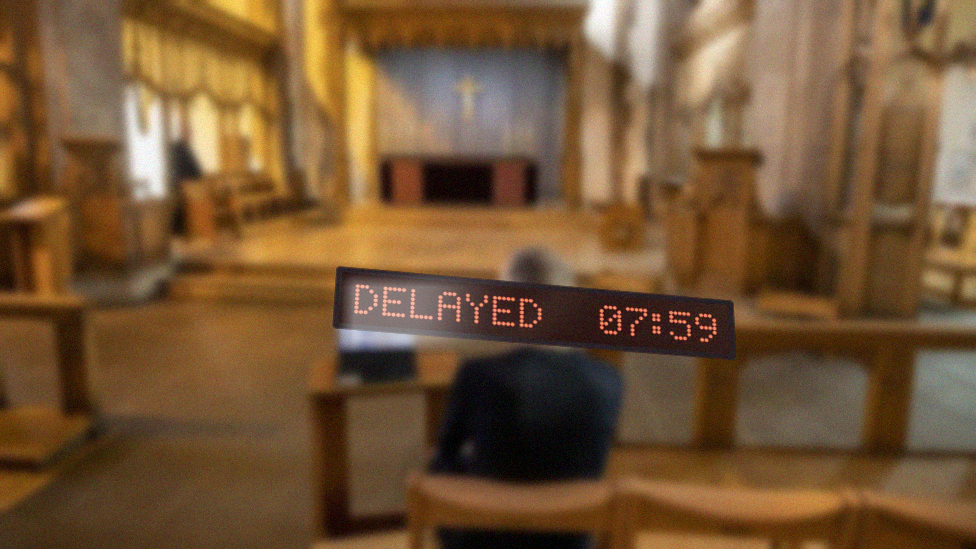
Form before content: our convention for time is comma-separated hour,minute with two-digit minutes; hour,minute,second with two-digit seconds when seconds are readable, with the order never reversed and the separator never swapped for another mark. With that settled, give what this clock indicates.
7,59
